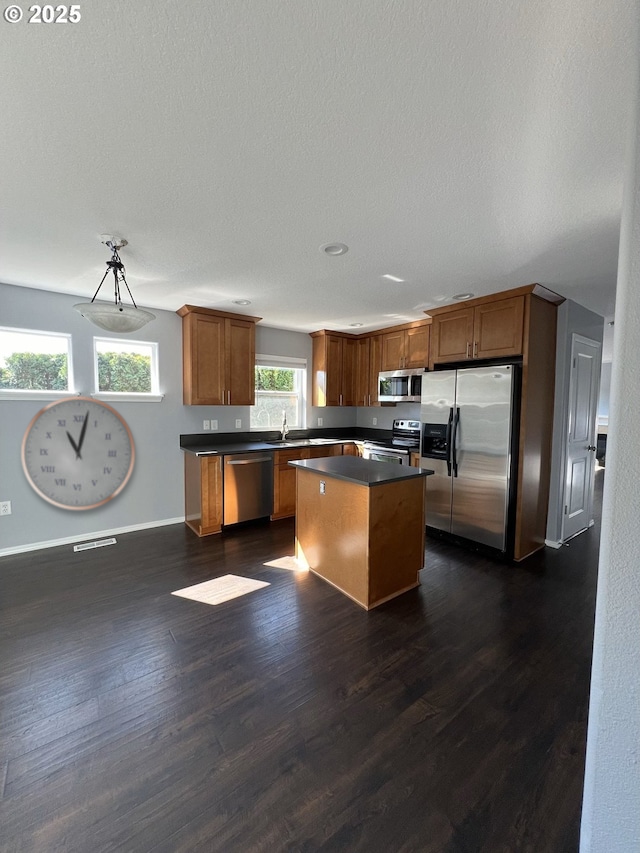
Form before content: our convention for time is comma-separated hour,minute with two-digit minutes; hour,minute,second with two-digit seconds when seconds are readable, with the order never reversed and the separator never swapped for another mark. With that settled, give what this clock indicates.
11,02
